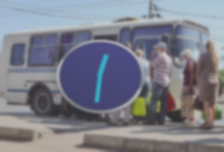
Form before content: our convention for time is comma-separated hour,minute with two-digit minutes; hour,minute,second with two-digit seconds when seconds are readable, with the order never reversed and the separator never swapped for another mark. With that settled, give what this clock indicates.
12,31
